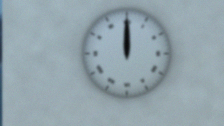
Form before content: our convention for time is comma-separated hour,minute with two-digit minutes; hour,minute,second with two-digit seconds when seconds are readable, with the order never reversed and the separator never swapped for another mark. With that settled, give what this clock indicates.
12,00
